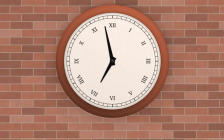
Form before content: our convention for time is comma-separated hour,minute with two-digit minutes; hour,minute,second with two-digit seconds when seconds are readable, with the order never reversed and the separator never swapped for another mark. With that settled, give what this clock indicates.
6,58
